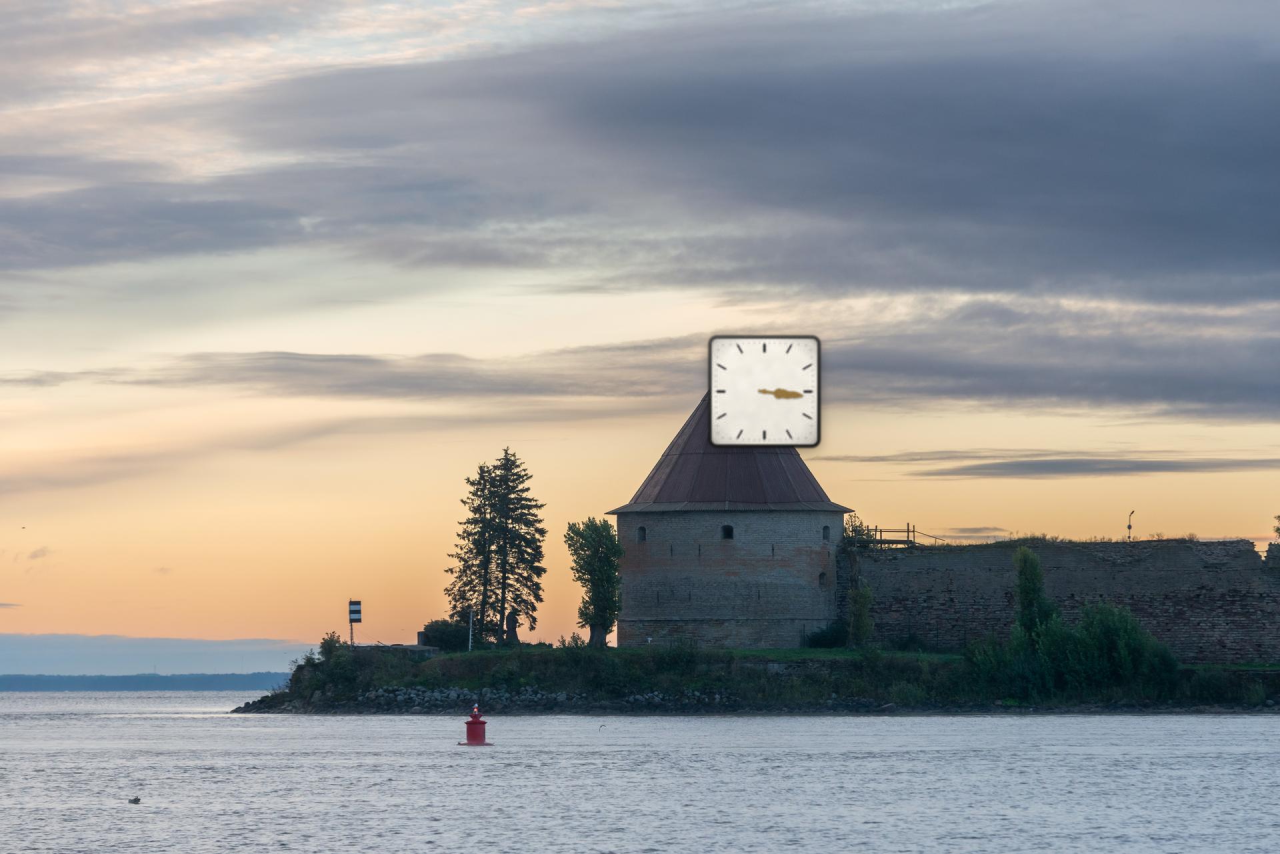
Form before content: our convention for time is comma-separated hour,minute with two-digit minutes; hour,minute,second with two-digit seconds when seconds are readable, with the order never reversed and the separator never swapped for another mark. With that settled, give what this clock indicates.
3,16
